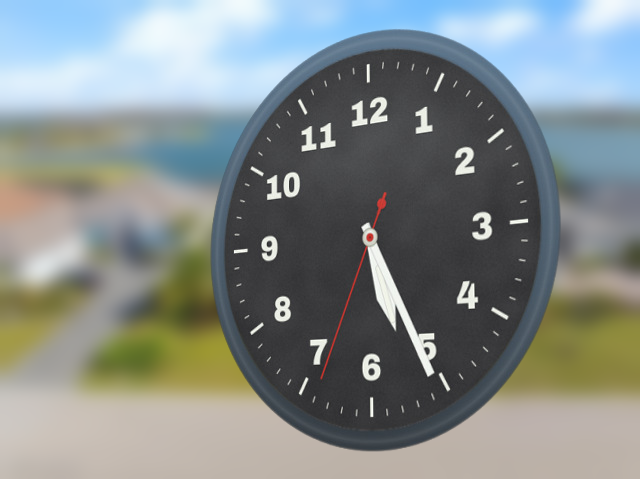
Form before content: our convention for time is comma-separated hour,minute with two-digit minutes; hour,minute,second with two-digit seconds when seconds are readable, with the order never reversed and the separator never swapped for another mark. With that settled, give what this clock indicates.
5,25,34
